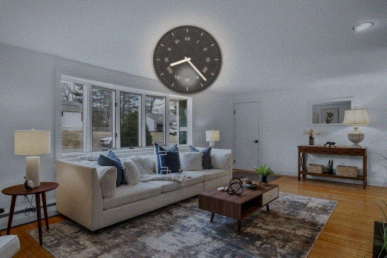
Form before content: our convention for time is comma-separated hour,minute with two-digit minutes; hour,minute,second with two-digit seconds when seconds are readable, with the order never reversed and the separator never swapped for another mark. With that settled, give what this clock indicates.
8,23
